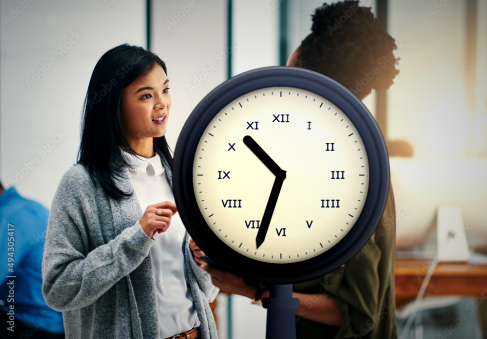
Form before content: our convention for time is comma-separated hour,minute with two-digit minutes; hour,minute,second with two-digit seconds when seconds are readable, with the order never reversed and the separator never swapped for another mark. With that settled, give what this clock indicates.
10,33
